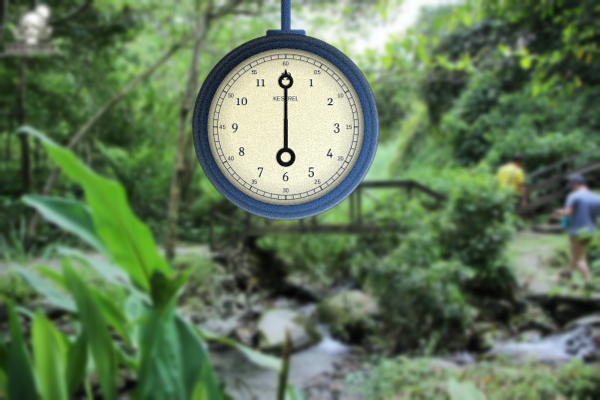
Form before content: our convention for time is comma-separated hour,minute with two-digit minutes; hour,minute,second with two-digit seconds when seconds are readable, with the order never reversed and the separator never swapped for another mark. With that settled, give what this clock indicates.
6,00
